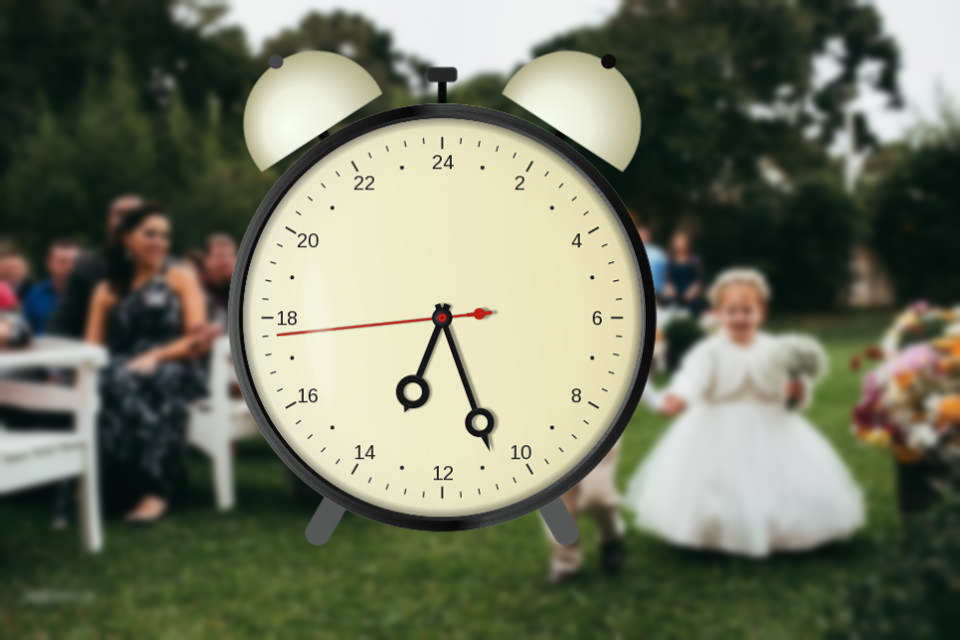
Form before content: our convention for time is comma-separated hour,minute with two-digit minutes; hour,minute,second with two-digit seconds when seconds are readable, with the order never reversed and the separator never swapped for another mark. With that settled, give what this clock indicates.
13,26,44
